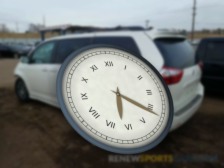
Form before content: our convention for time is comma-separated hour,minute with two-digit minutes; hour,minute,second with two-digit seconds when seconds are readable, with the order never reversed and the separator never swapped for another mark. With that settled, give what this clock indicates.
6,21
